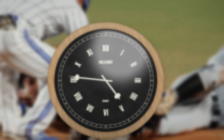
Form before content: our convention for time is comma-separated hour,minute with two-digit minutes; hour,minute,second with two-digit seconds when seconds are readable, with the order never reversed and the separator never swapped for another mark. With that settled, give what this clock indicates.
4,46
